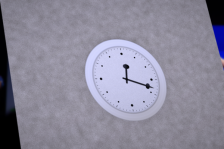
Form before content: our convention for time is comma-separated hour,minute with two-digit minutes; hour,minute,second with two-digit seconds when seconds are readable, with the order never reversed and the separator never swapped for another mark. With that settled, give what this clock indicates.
12,18
